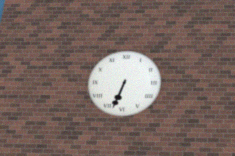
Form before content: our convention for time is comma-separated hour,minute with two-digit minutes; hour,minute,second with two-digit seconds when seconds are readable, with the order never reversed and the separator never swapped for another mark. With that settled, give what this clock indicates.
6,33
